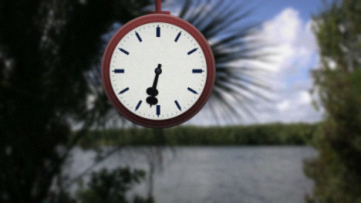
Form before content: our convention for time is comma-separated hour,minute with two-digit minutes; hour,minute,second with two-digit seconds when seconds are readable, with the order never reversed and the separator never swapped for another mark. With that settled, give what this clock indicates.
6,32
